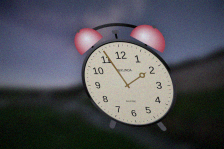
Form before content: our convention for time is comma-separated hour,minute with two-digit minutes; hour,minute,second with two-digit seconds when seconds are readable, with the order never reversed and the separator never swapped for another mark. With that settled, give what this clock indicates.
1,56
